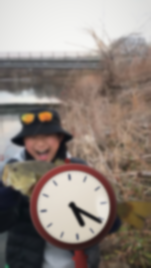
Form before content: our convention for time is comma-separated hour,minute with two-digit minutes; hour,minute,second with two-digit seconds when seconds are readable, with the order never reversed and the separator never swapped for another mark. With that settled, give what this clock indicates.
5,21
